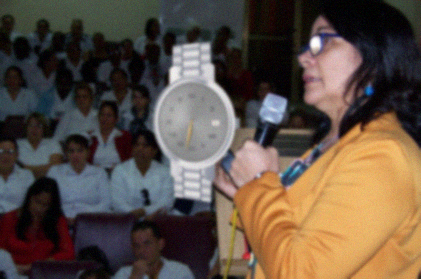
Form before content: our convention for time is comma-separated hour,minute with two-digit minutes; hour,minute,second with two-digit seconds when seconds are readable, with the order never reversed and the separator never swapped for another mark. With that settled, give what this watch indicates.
6,32
